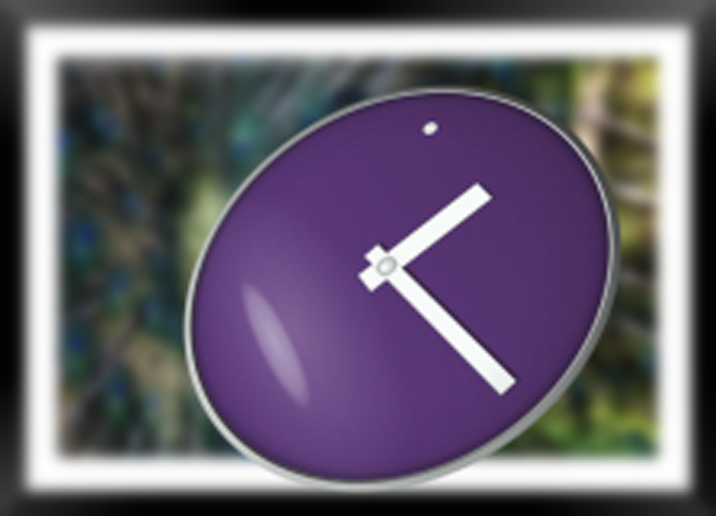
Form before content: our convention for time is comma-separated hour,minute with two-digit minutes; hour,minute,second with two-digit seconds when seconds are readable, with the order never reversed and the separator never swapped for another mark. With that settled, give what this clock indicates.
1,21
